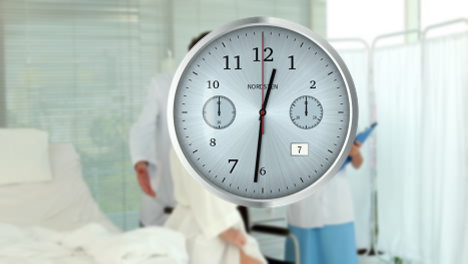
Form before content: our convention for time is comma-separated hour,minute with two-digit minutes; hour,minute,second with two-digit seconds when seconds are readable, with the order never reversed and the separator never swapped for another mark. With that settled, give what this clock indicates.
12,31
